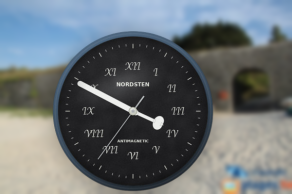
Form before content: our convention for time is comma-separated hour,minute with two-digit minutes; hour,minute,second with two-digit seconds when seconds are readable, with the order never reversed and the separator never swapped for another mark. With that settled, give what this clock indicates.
3,49,36
